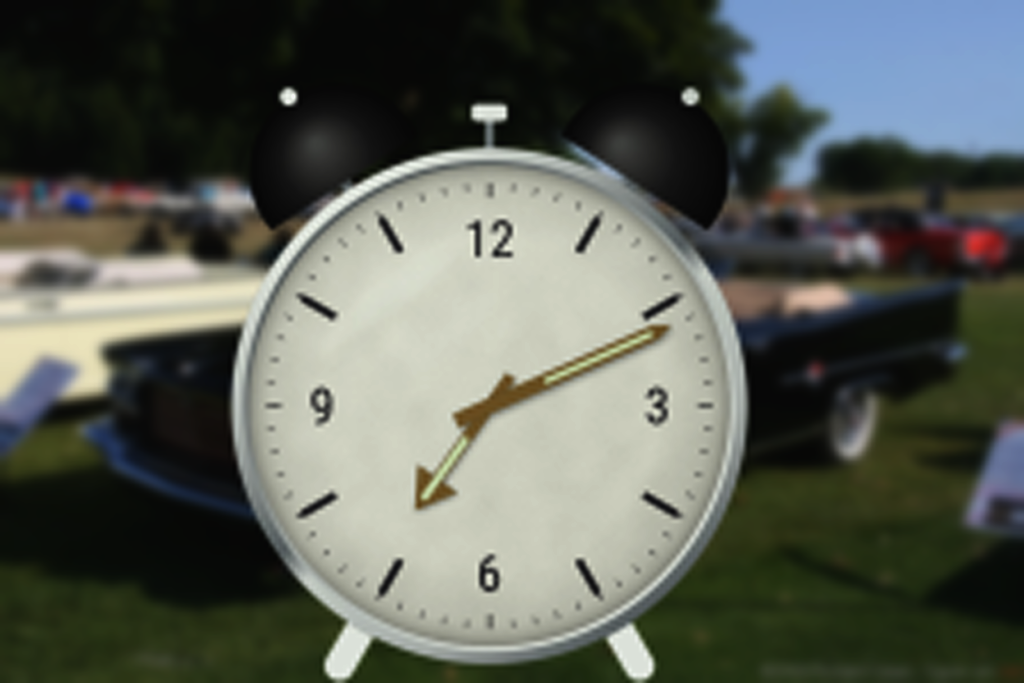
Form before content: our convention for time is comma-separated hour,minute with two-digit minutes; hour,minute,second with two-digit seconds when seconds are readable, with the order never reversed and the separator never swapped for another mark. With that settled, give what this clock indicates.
7,11
